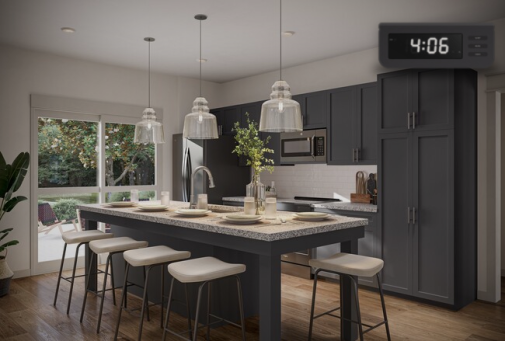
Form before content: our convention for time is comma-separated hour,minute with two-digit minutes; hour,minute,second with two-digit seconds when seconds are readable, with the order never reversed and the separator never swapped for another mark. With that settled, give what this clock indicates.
4,06
